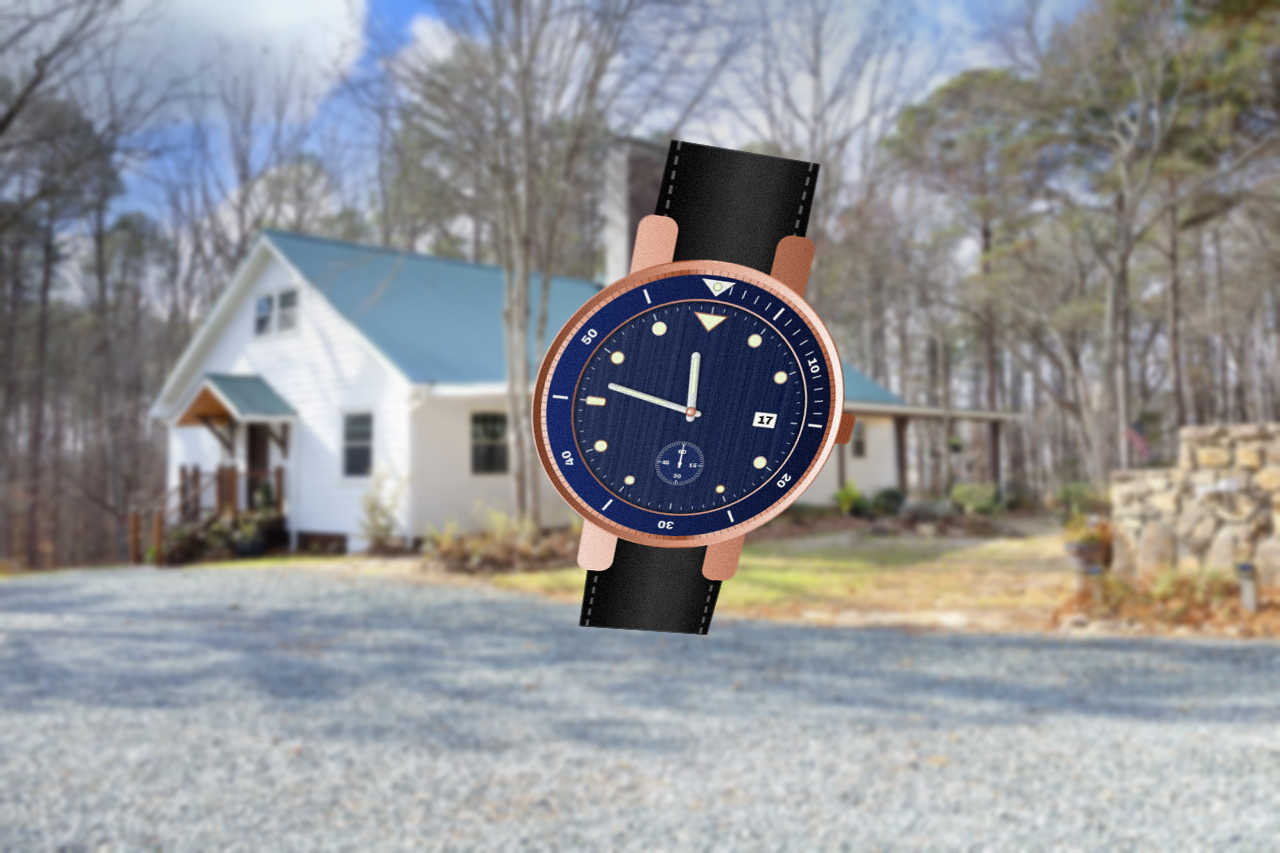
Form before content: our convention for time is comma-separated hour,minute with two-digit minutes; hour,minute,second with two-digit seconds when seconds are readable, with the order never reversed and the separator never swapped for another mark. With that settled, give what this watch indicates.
11,47
